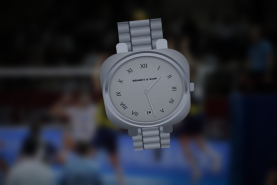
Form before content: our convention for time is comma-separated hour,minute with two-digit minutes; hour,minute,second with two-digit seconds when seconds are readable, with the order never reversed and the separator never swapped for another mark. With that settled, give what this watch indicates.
1,28
